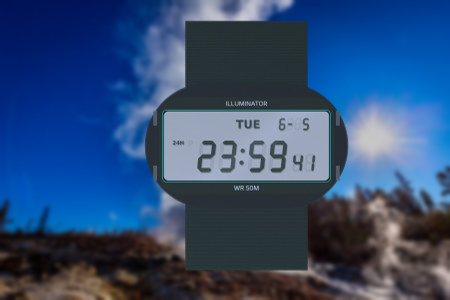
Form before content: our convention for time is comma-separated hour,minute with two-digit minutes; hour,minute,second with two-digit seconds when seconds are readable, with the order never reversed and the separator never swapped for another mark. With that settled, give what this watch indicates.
23,59,41
